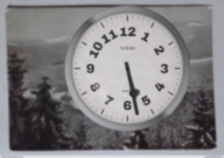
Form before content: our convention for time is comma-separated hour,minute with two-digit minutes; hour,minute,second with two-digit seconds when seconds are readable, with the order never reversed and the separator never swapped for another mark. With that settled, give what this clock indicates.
5,28
